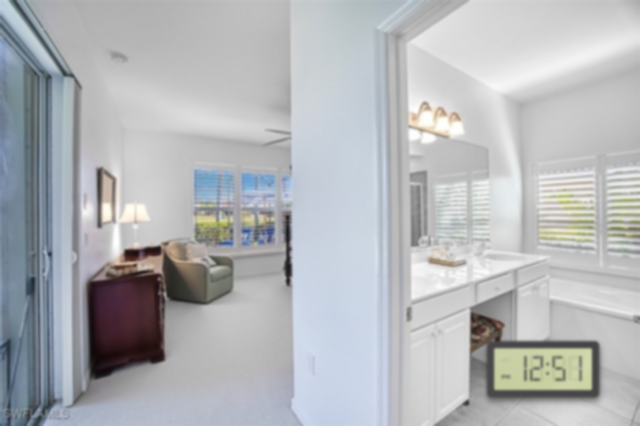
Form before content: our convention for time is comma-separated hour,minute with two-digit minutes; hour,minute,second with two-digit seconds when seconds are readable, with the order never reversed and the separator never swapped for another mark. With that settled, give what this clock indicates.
12,51
